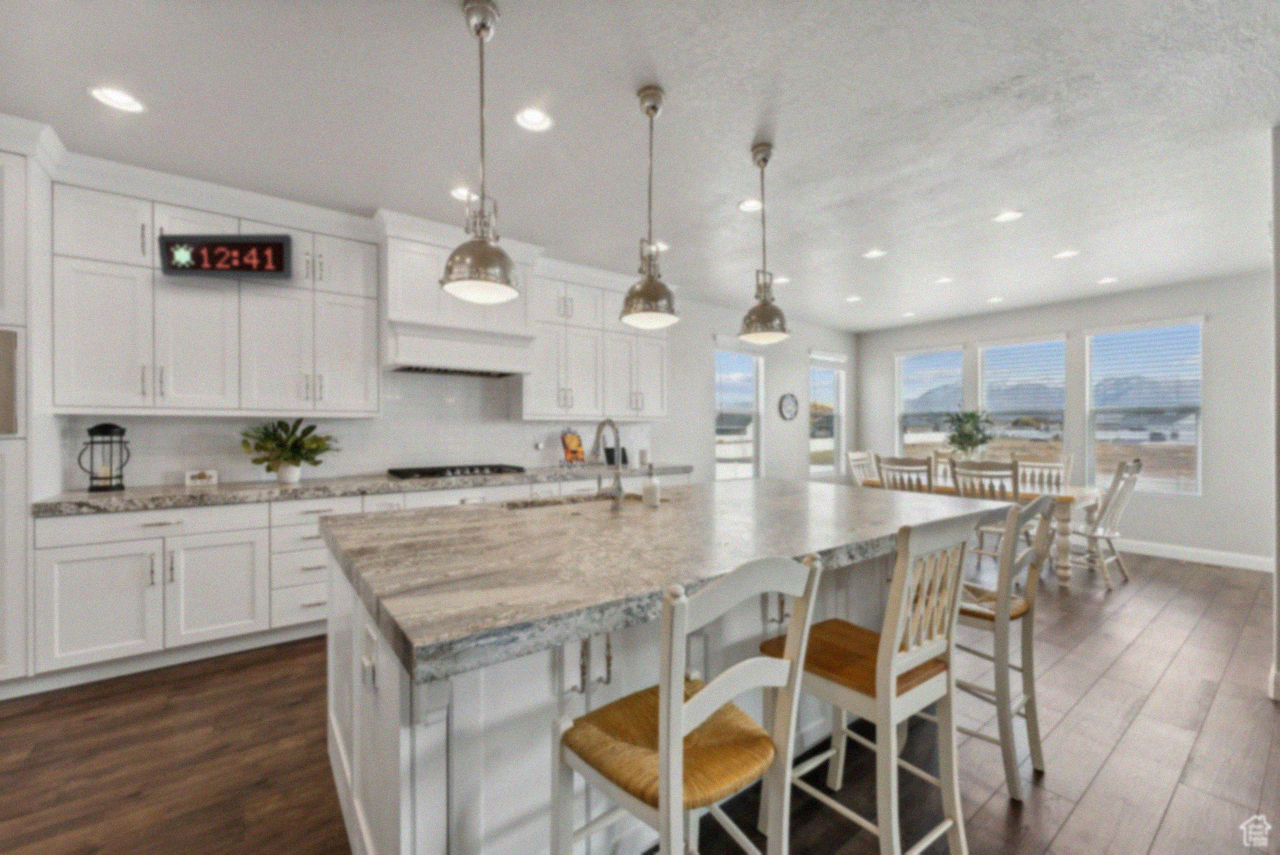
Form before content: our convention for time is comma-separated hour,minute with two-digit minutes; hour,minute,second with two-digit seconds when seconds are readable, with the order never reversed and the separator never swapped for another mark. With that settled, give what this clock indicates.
12,41
